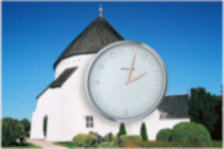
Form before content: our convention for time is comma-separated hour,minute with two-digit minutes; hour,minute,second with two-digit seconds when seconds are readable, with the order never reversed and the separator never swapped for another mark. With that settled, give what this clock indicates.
2,02
